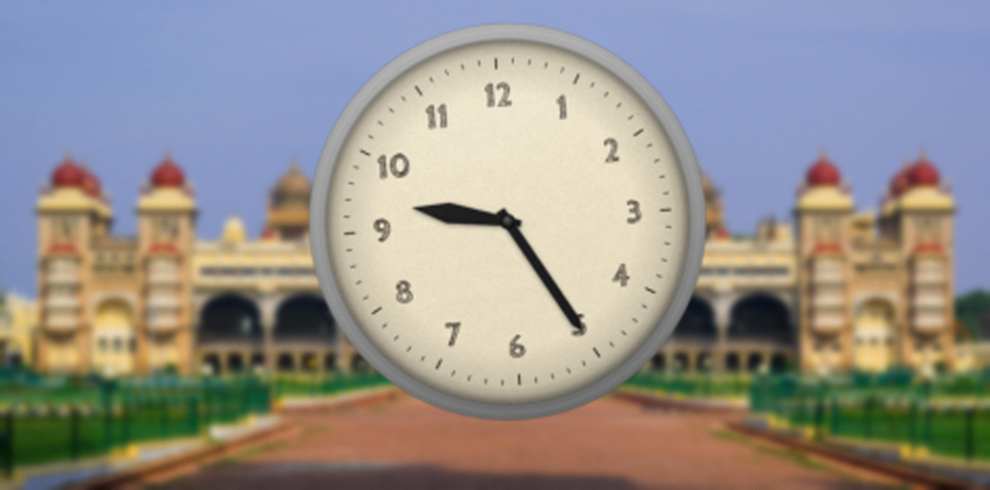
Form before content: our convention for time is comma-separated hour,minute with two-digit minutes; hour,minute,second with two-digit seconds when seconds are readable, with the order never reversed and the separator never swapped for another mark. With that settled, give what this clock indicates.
9,25
